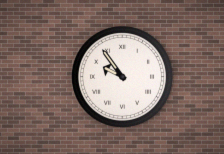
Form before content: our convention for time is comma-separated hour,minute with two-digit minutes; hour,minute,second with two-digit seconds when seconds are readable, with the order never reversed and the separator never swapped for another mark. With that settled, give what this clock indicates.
9,54
